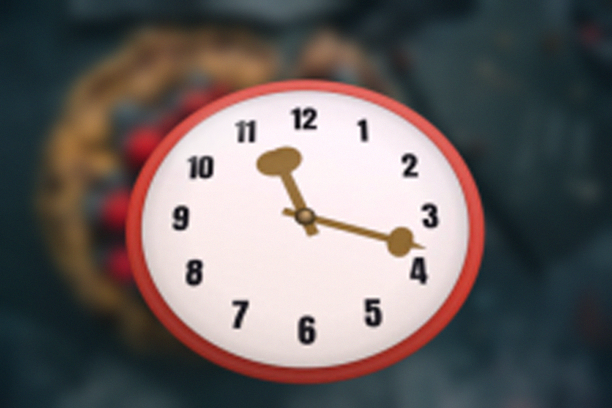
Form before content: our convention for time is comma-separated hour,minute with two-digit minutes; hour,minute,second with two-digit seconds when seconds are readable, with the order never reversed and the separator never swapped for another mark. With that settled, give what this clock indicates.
11,18
